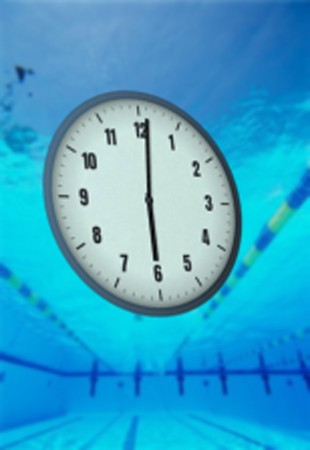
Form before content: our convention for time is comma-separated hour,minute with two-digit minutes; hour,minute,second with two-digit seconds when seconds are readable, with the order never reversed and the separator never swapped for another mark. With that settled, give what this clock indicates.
6,01
